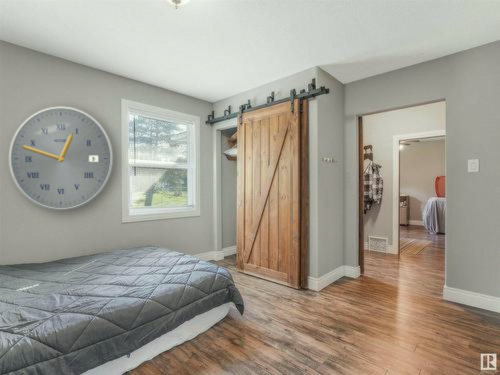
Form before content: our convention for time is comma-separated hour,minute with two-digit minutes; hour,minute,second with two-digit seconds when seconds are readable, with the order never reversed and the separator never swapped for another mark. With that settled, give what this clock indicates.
12,48
